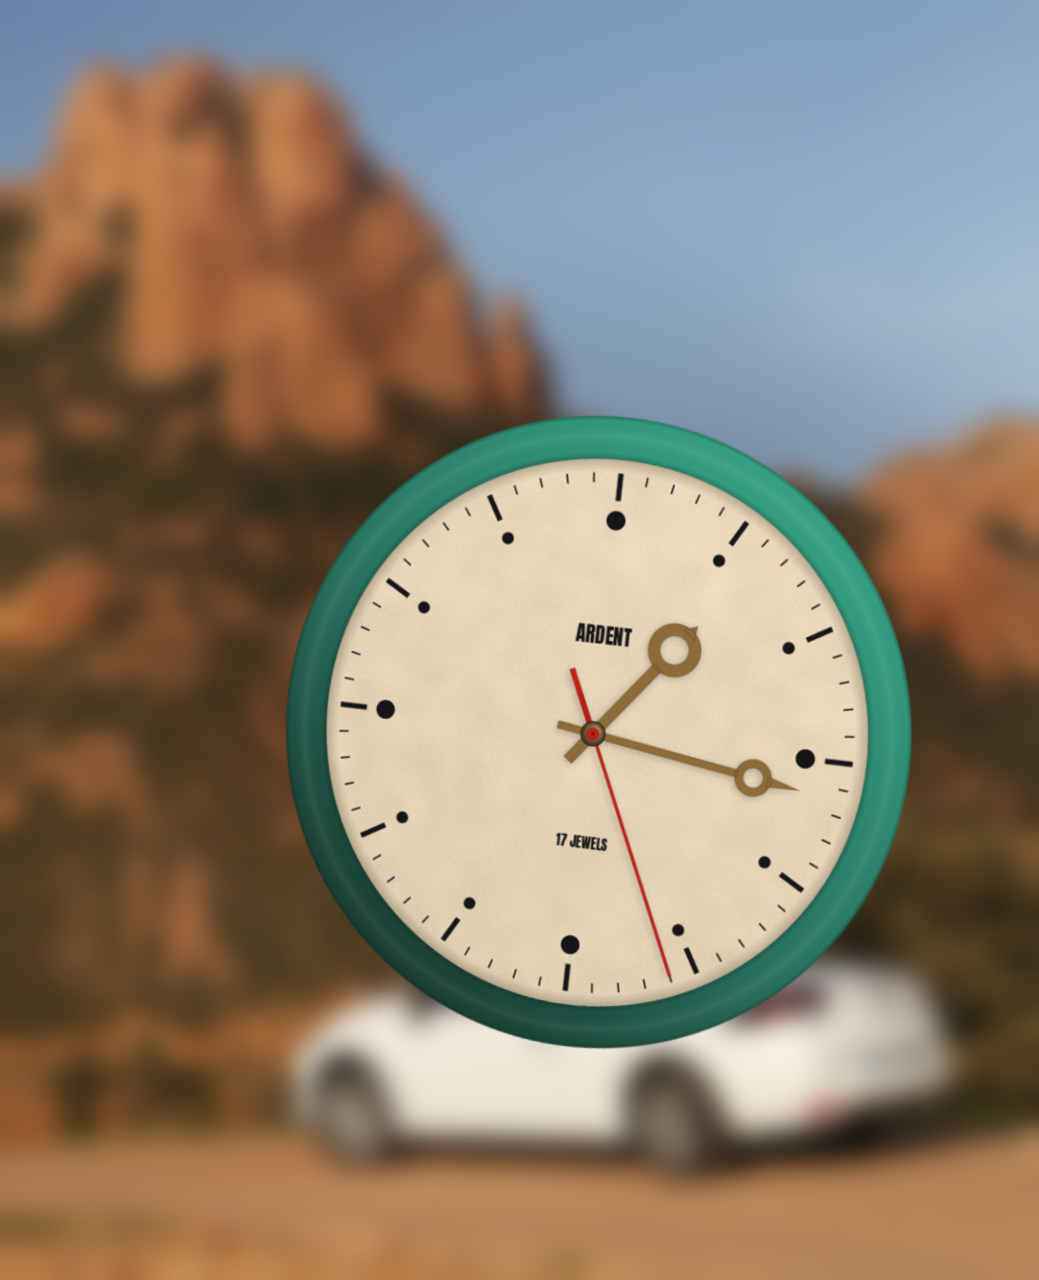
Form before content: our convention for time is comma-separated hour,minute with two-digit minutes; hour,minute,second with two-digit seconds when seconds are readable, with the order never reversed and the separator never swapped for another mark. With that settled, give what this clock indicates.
1,16,26
